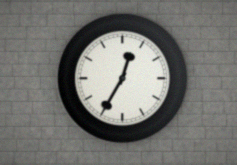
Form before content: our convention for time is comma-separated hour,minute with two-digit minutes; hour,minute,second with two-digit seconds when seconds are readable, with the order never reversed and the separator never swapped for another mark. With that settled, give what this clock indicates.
12,35
